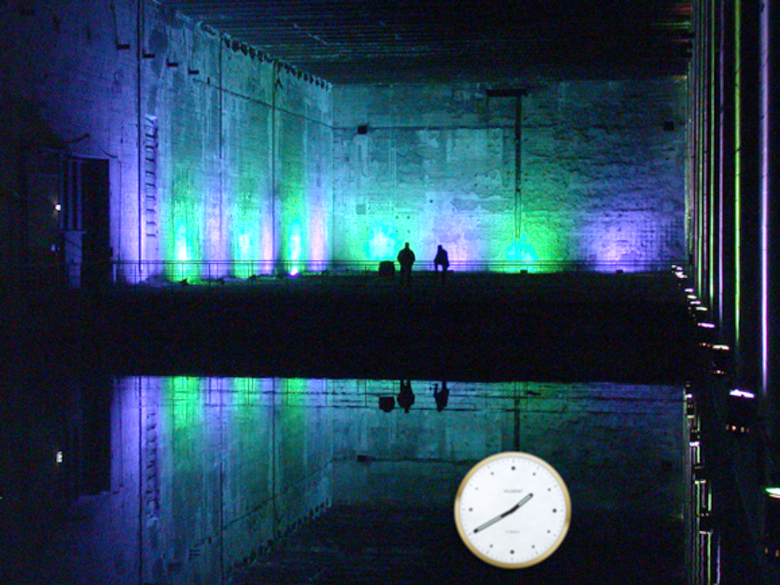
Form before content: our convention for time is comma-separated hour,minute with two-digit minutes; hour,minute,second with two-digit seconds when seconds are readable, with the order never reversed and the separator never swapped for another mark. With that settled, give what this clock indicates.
1,40
